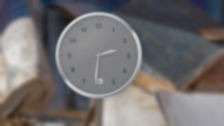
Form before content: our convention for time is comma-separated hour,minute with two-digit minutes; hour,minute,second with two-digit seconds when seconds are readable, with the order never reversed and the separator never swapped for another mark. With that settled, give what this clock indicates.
2,31
